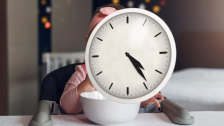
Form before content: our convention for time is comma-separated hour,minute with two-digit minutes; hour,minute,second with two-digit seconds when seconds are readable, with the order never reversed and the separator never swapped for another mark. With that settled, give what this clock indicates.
4,24
